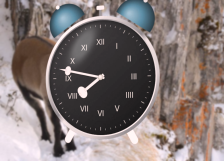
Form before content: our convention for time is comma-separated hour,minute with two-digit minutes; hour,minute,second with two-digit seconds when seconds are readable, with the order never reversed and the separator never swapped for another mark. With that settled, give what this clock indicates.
7,47
